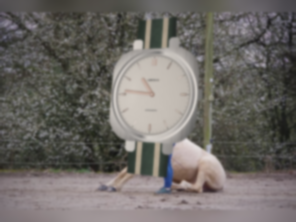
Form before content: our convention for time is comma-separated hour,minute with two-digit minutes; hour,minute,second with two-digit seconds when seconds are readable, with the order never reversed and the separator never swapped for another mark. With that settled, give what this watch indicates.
10,46
